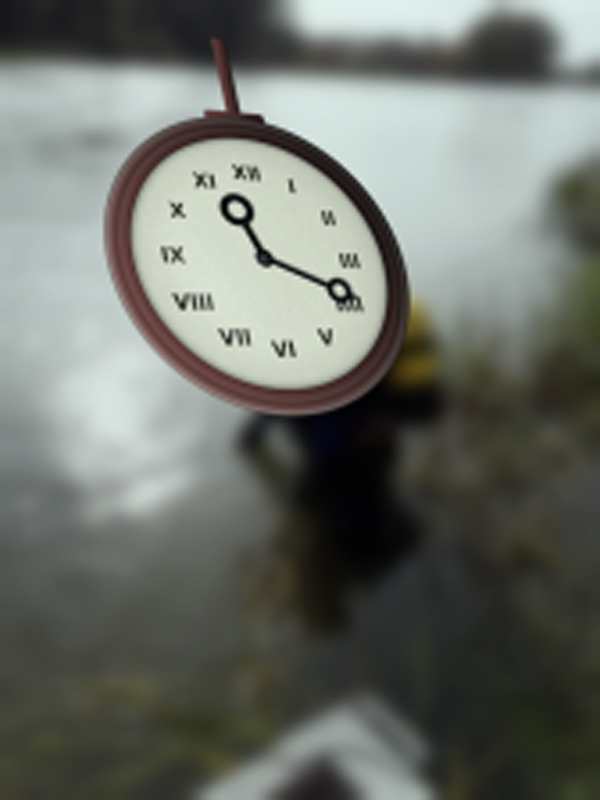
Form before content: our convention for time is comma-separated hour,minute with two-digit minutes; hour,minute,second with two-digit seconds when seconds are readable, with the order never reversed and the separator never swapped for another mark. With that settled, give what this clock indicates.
11,19
